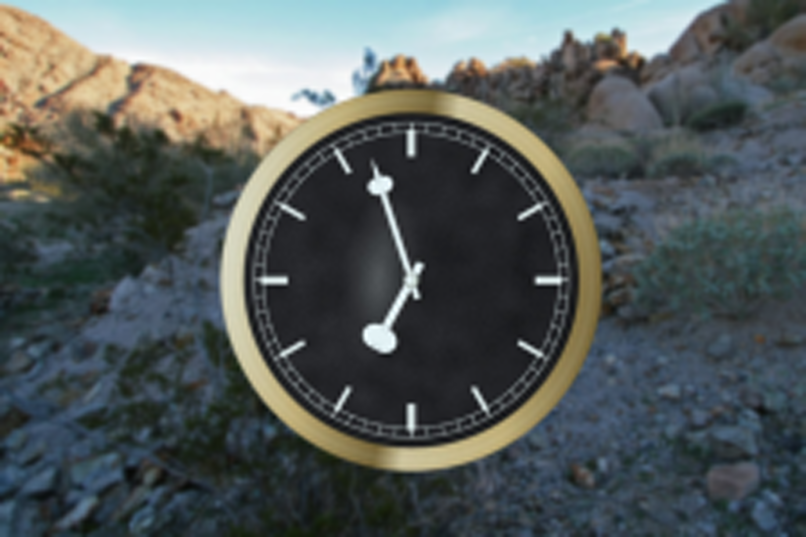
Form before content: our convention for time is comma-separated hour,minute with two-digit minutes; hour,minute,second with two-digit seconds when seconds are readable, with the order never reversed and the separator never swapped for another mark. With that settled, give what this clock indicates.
6,57
